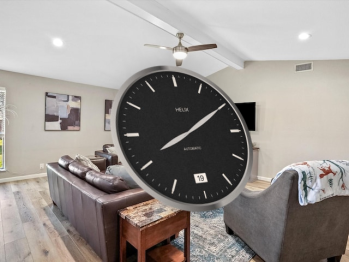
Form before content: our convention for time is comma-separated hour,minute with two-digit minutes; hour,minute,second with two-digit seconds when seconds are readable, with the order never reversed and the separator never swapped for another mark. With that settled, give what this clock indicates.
8,10
